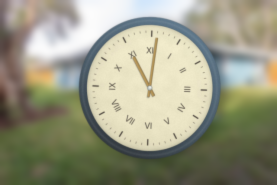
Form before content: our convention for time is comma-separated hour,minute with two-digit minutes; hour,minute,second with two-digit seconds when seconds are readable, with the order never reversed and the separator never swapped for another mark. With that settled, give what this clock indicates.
11,01
